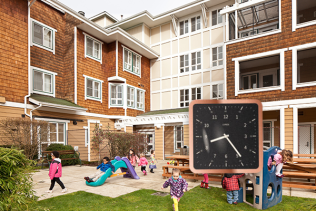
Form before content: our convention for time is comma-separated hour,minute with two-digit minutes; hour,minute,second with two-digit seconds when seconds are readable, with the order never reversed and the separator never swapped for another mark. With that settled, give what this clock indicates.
8,24
